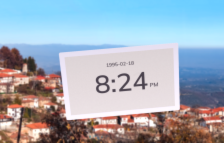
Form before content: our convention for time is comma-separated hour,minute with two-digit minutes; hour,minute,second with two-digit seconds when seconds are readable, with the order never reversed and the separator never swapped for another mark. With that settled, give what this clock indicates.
8,24
